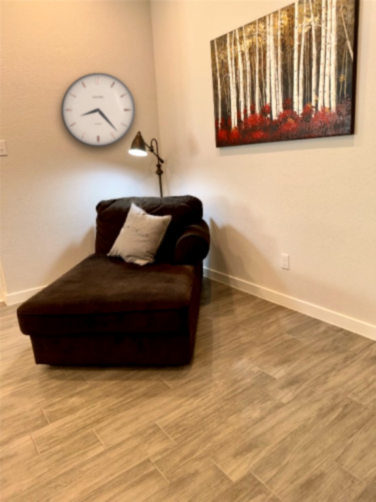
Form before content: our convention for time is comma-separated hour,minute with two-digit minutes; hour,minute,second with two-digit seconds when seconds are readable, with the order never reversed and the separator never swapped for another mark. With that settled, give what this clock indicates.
8,23
